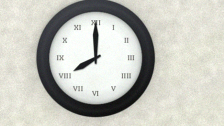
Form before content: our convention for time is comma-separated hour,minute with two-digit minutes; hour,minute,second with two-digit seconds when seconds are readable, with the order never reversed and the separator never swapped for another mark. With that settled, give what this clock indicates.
8,00
